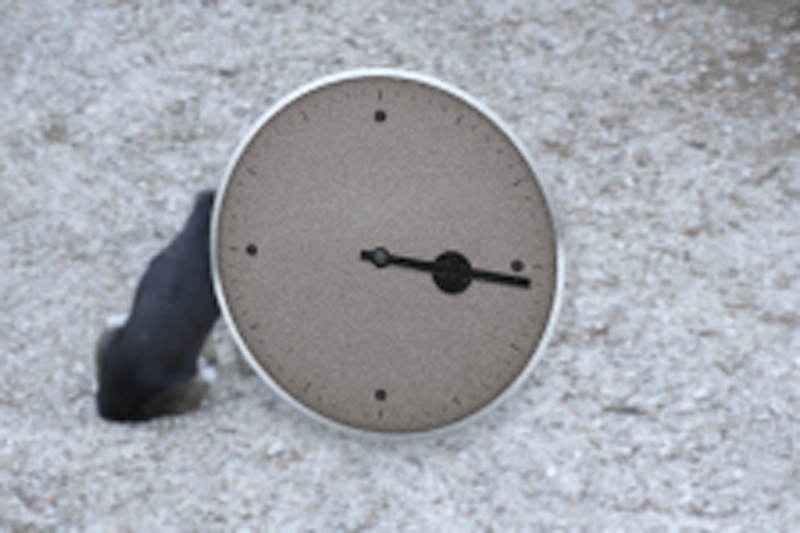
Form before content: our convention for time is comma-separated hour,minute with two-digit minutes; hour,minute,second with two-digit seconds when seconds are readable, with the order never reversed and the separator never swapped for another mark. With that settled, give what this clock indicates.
3,16
